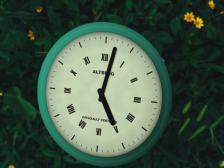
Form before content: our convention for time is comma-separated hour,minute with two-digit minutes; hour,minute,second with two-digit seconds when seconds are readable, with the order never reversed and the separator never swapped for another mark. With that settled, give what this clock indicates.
5,02
